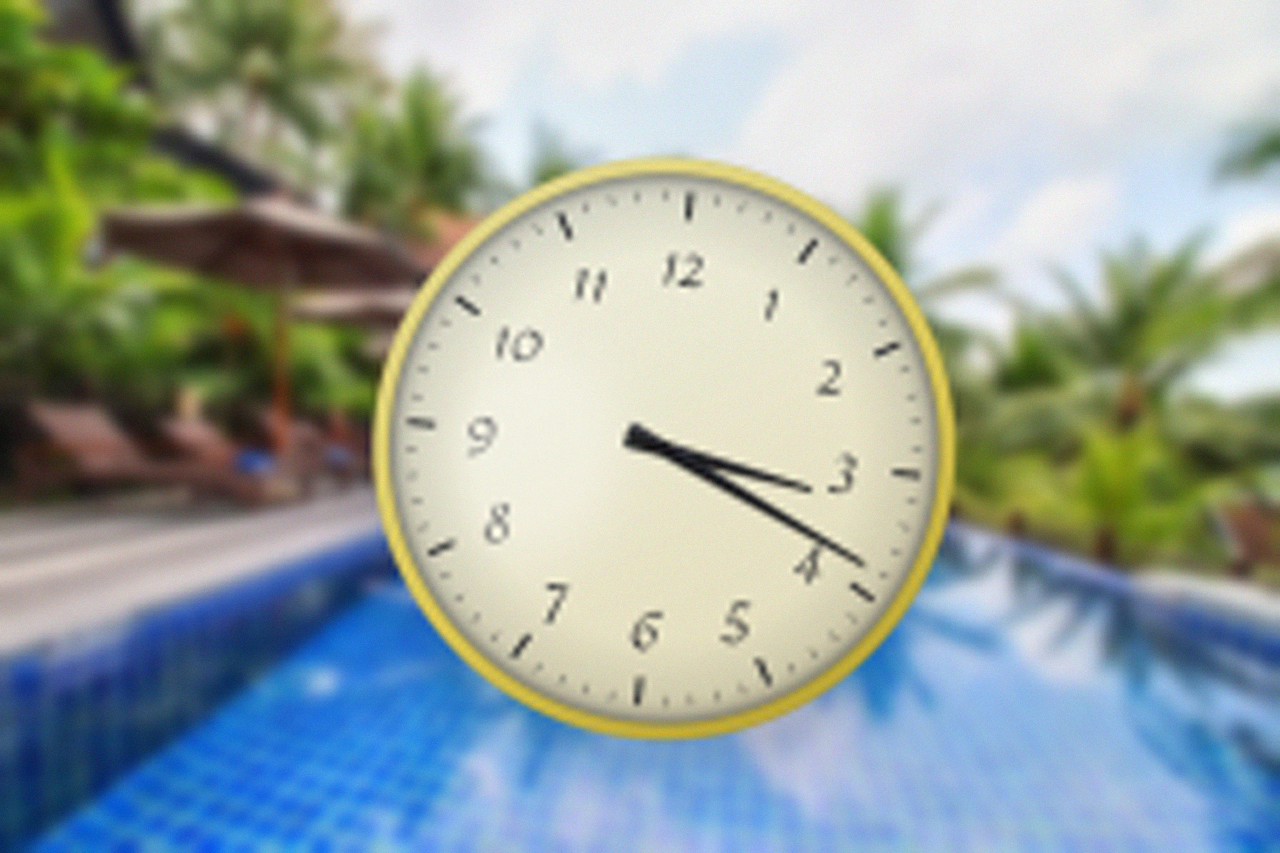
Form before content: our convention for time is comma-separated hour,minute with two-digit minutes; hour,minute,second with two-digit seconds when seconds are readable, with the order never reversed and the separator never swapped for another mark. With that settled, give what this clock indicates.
3,19
